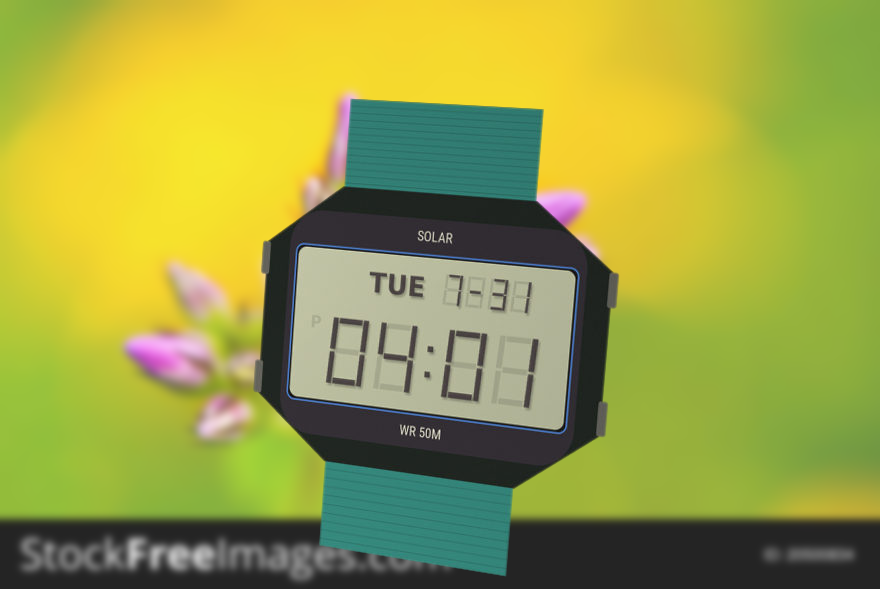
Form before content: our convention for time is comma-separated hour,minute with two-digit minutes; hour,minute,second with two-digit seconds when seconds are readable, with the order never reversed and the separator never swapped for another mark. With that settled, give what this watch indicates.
4,01
